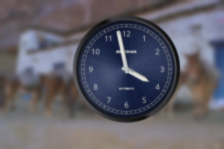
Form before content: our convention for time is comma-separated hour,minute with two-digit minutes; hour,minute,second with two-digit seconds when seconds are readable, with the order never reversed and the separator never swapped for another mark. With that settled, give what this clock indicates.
3,58
